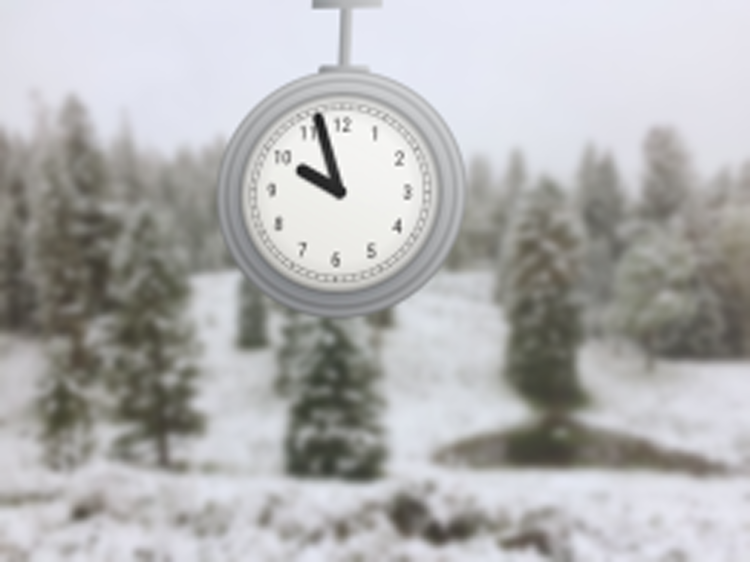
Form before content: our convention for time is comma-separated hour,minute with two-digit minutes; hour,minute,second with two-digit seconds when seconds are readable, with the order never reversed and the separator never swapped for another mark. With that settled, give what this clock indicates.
9,57
